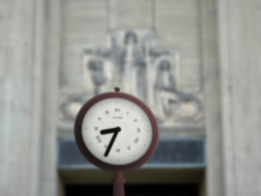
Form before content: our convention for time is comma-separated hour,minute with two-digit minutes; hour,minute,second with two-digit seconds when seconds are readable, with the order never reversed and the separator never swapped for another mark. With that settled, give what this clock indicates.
8,34
